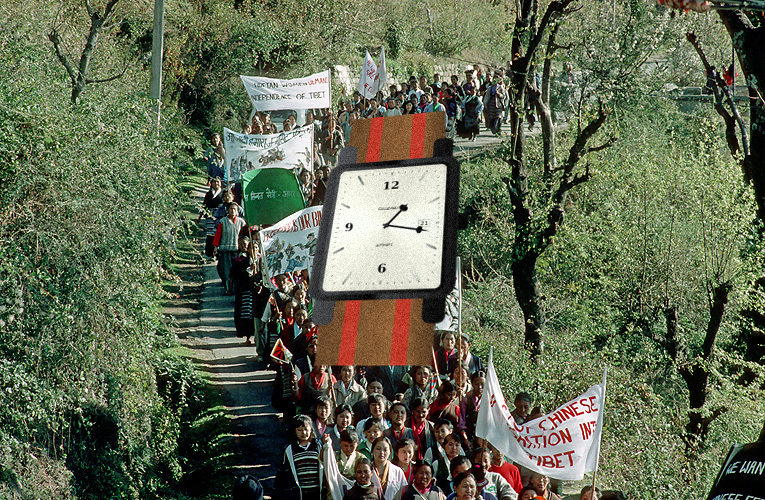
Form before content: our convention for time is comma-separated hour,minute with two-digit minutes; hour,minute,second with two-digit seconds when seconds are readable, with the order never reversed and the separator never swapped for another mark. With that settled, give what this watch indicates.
1,17
